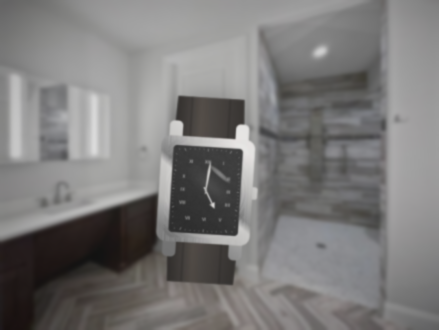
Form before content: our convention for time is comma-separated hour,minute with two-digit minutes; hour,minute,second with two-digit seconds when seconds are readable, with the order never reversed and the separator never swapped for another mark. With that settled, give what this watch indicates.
5,01
